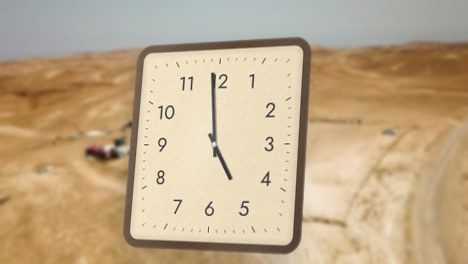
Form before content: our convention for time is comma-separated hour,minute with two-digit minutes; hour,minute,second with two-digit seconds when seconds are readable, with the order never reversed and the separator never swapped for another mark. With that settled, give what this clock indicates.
4,59
